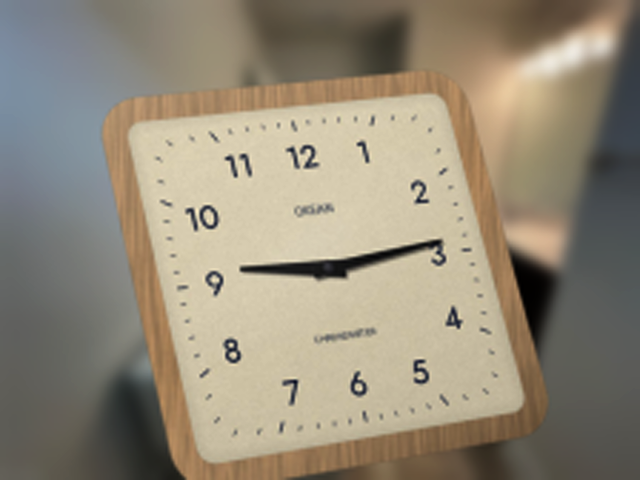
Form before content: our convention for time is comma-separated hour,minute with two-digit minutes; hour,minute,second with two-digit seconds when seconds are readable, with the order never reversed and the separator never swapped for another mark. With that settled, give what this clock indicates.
9,14
